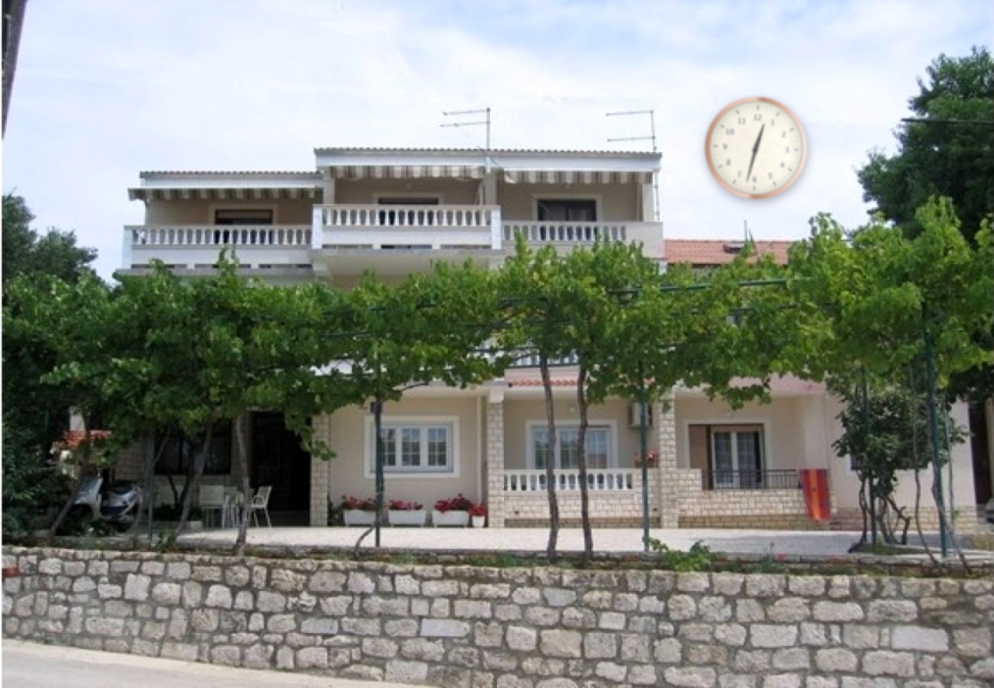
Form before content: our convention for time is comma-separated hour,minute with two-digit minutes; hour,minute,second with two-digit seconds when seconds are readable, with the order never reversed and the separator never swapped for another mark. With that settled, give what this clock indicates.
12,32
